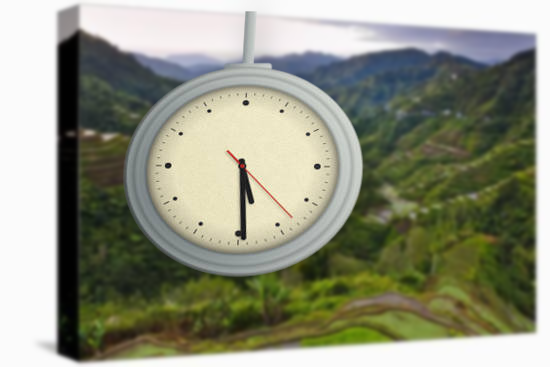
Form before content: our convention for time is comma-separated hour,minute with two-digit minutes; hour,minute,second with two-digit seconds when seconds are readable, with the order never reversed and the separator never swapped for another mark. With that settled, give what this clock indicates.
5,29,23
